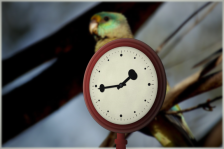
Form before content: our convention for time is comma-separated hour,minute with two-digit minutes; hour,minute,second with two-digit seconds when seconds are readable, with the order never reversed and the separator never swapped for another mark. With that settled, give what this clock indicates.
1,44
